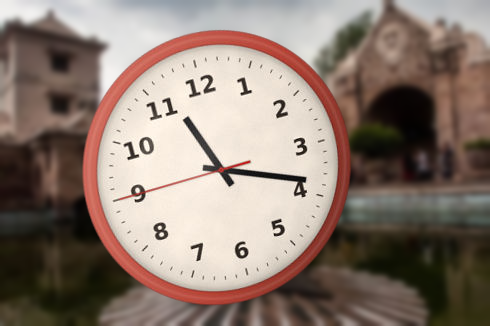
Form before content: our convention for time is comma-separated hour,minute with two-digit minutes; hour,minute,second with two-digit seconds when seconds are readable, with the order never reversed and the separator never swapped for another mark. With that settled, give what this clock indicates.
11,18,45
